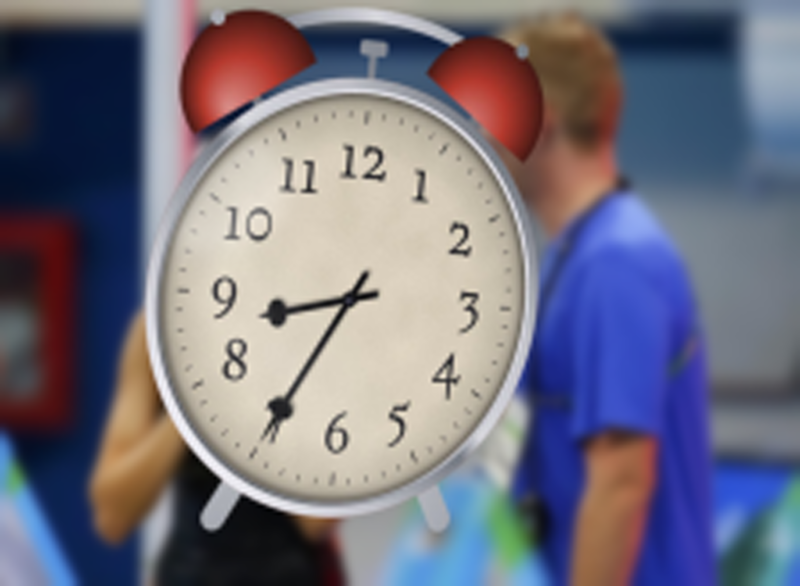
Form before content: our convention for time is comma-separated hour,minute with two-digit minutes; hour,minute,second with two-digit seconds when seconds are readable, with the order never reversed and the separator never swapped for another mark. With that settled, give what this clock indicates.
8,35
